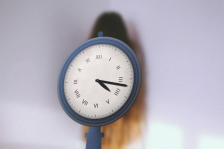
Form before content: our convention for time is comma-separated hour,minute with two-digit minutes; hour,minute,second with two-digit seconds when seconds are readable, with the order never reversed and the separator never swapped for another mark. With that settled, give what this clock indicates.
4,17
